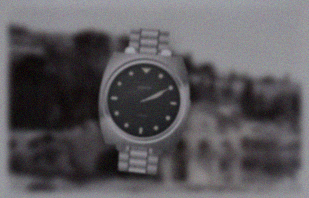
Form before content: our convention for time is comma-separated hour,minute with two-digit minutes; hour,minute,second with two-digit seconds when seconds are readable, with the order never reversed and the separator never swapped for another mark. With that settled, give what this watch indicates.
2,10
